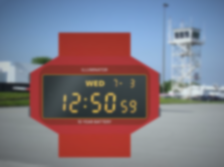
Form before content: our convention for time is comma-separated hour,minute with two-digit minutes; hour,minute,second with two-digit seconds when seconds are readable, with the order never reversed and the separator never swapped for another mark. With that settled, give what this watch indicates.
12,50,59
